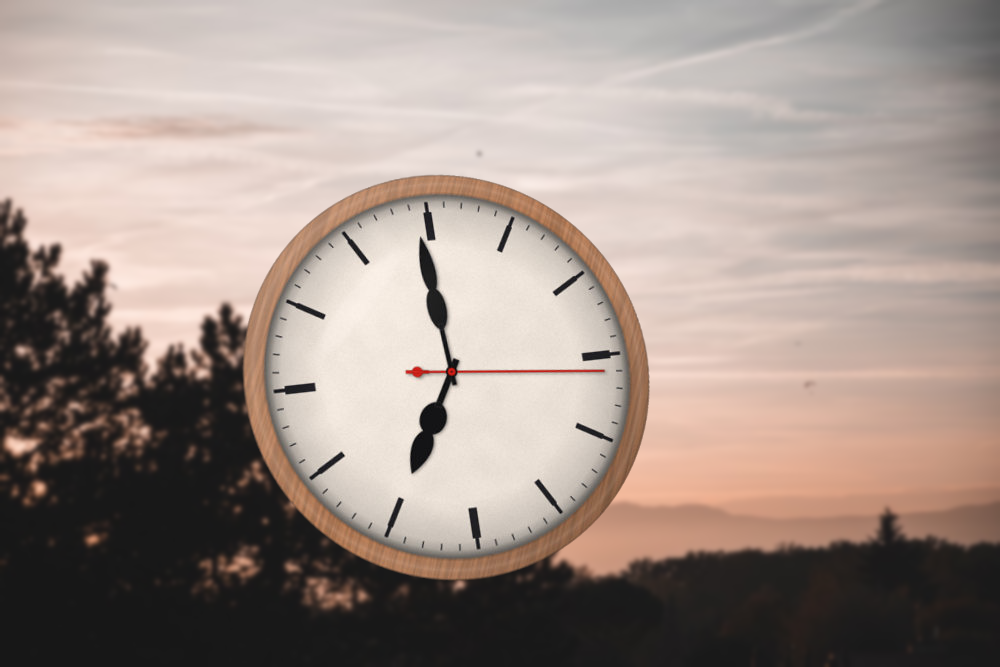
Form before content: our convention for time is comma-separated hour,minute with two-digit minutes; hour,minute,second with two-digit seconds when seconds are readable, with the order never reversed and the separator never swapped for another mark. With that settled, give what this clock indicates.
6,59,16
